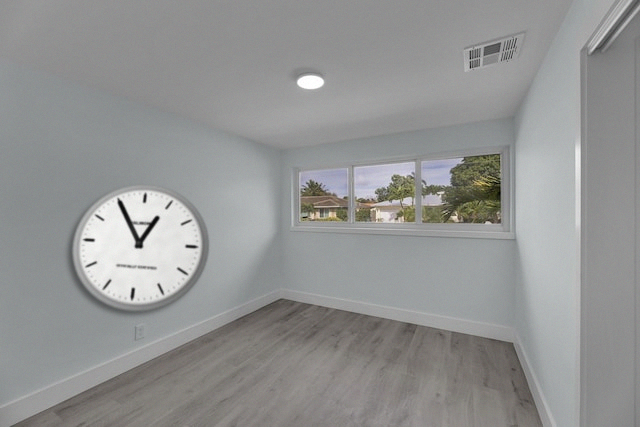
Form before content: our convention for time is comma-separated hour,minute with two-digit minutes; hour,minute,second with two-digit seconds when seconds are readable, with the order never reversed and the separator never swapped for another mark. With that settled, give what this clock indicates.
12,55
